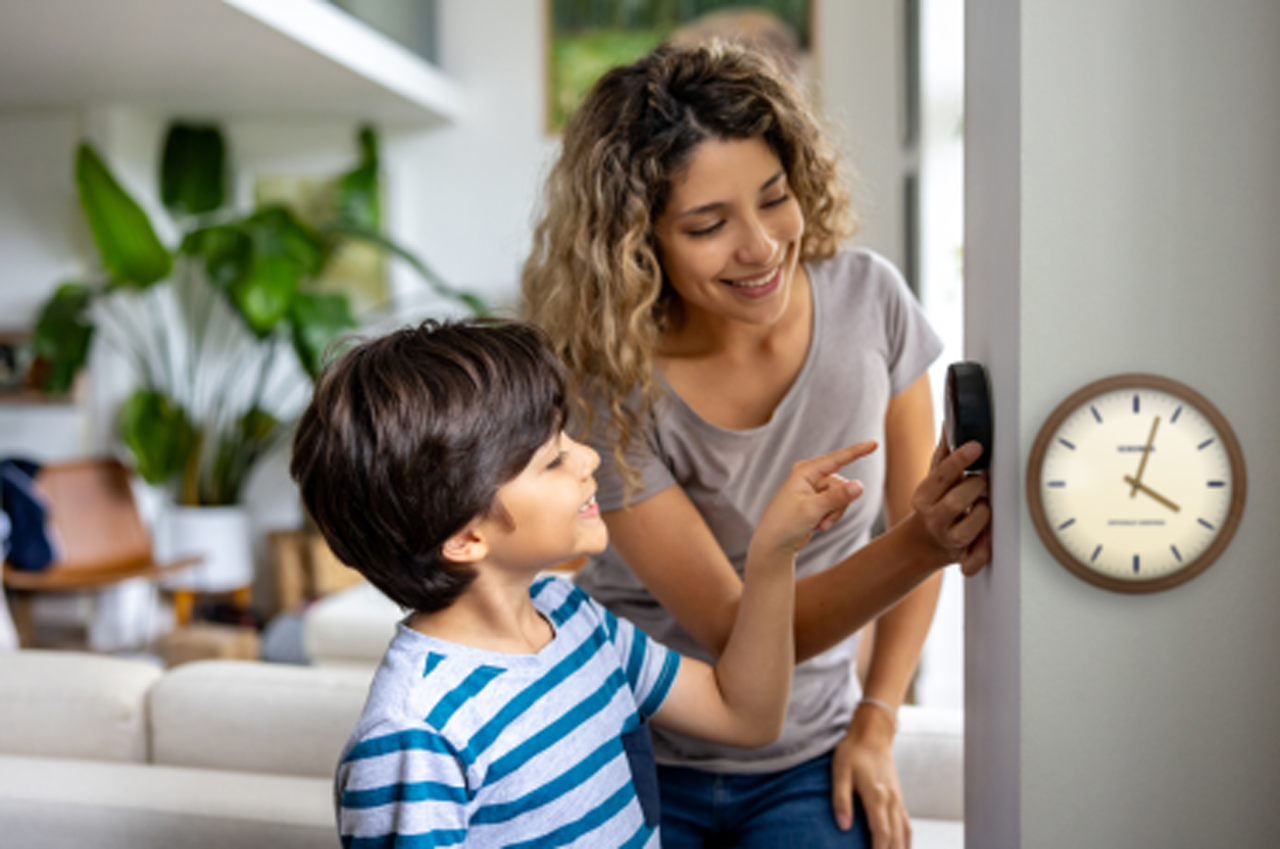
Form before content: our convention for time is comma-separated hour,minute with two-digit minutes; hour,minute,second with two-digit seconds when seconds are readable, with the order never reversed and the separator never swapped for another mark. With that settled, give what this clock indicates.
4,03
